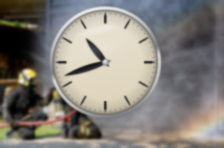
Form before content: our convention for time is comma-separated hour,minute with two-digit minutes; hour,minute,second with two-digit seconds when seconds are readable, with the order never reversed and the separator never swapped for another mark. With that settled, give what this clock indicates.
10,42
